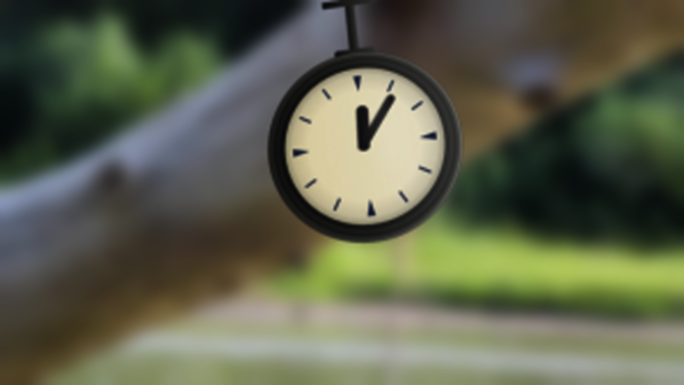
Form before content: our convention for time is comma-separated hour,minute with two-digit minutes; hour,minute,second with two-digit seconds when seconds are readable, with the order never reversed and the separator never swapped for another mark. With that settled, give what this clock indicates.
12,06
